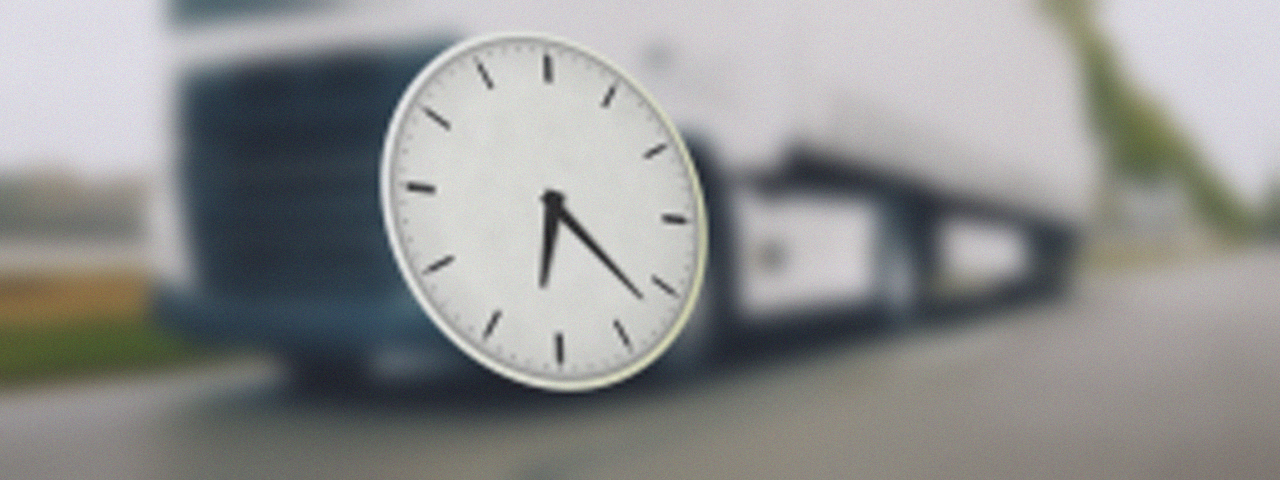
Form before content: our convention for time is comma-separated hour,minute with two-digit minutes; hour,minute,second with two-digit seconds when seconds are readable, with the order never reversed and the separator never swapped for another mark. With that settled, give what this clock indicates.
6,22
